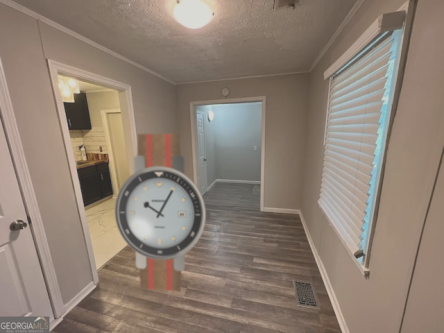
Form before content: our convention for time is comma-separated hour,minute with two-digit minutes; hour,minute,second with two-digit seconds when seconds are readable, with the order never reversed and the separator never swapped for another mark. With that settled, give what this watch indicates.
10,05
